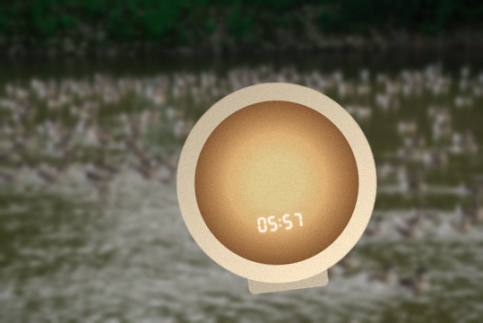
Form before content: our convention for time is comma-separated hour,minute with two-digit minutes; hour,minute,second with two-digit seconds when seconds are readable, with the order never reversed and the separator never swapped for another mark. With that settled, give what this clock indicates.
5,57
